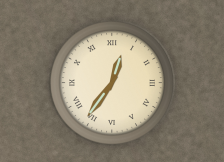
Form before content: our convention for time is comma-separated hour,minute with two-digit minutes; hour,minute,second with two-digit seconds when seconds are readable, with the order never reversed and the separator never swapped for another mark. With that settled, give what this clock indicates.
12,36
